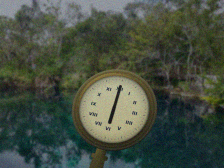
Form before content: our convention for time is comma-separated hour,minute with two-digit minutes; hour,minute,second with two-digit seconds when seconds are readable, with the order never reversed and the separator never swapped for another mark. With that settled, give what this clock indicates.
6,00
